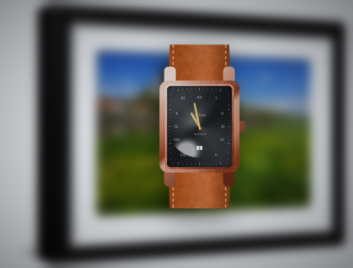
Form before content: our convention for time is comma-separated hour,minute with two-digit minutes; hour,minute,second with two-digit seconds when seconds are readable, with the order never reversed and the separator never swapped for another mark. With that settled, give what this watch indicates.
10,58
